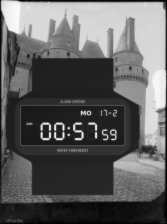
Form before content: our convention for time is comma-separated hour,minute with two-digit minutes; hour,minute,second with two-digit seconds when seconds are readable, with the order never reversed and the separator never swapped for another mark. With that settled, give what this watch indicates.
0,57,59
